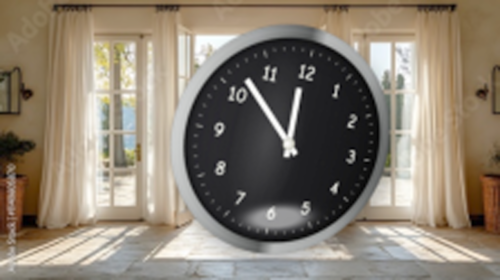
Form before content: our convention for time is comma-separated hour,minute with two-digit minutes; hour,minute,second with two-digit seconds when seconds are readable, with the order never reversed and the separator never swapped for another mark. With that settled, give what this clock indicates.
11,52
